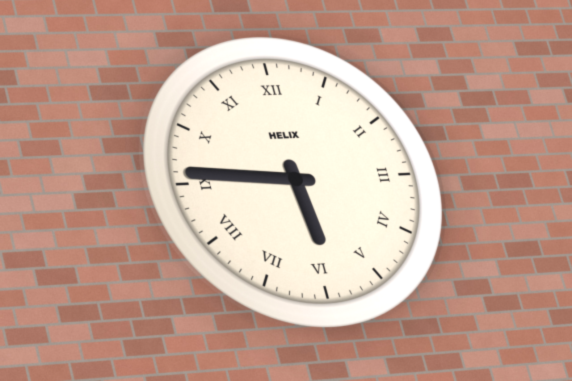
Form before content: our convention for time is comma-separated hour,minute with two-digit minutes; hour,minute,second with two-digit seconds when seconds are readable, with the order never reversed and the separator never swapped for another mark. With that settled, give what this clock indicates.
5,46
